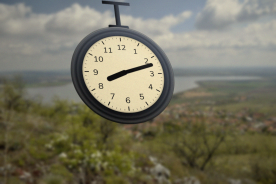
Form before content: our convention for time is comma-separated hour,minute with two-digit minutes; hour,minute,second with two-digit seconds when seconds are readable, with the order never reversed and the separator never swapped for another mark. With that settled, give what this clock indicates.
8,12
